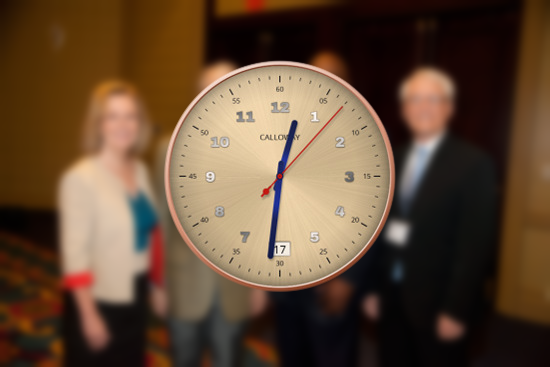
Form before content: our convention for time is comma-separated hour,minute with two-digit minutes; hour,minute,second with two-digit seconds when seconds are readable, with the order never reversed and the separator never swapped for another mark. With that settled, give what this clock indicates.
12,31,07
